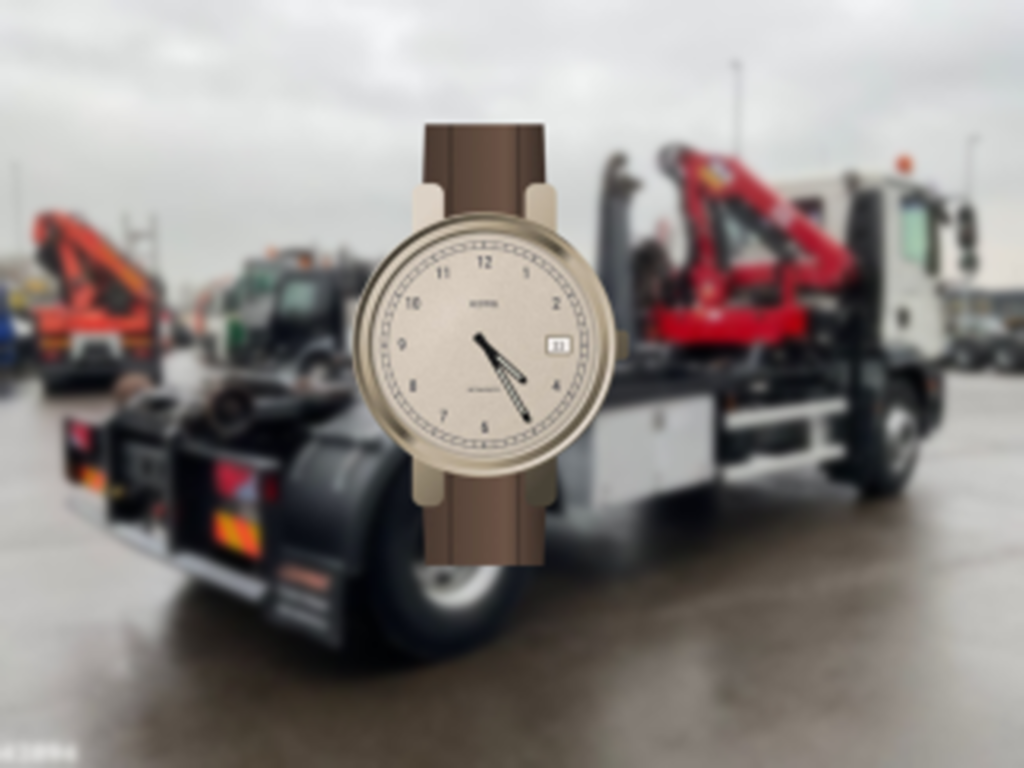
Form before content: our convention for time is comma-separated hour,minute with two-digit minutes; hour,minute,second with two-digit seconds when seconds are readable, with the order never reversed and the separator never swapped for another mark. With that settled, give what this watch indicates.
4,25
